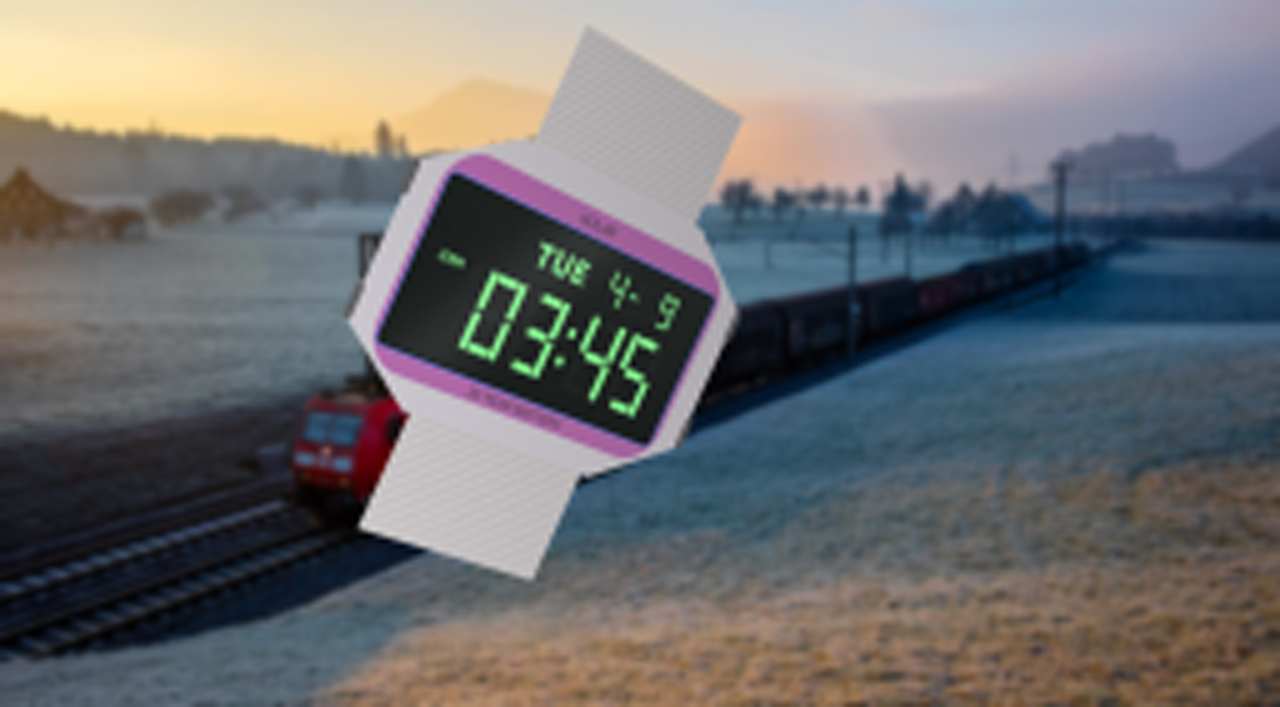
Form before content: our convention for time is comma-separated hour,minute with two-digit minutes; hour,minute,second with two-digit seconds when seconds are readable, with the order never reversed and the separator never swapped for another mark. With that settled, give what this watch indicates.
3,45
